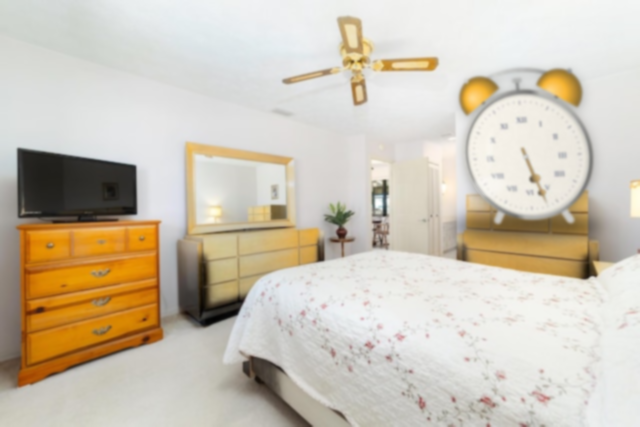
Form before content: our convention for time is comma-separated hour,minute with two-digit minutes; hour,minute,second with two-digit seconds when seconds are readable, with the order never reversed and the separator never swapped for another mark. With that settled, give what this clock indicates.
5,27
